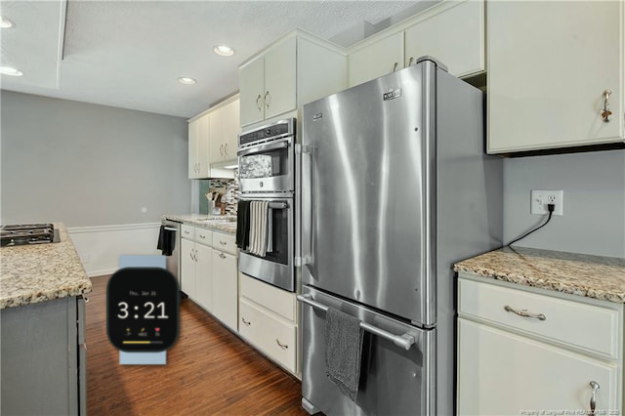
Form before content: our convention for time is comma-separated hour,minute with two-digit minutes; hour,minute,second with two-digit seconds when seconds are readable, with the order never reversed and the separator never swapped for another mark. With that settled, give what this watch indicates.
3,21
